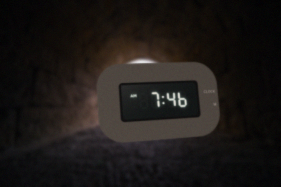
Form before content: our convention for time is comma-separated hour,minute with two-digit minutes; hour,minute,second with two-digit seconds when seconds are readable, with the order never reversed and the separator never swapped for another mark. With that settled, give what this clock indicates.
7,46
